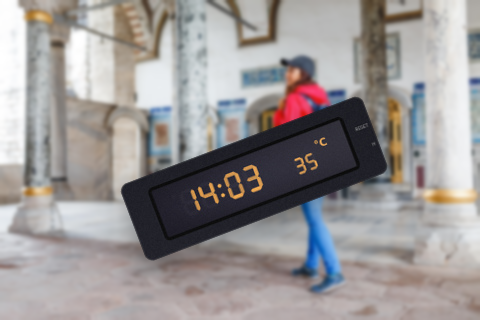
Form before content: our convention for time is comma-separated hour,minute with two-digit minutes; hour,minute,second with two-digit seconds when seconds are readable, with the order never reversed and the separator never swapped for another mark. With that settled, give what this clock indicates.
14,03
